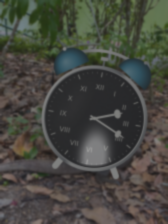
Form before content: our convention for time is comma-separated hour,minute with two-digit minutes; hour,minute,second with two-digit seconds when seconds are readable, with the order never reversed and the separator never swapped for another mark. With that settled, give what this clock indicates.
2,19
